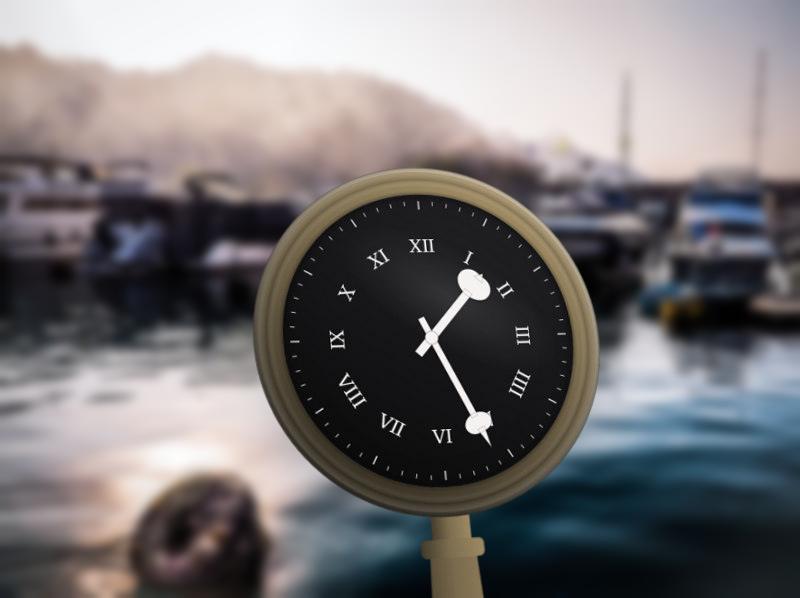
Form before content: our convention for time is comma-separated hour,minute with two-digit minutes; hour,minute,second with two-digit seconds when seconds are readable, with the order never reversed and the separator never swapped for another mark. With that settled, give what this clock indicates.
1,26
